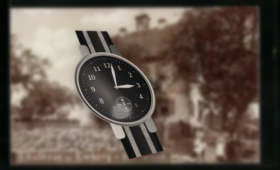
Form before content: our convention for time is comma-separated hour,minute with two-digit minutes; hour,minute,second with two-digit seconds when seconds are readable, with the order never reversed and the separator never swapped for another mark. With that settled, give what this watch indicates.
3,02
